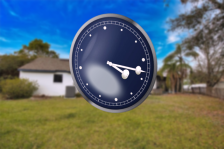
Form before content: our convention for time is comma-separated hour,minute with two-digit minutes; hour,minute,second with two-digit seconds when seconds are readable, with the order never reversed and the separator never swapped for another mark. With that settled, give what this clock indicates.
4,18
